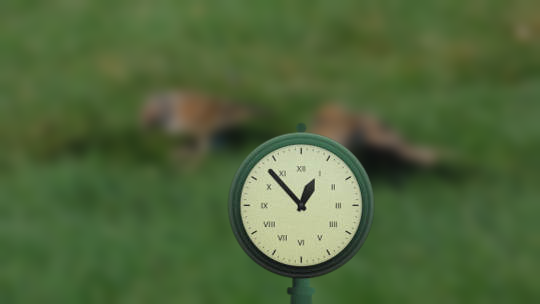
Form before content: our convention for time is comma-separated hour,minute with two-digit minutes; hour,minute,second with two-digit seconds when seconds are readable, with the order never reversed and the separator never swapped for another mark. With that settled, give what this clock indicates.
12,53
